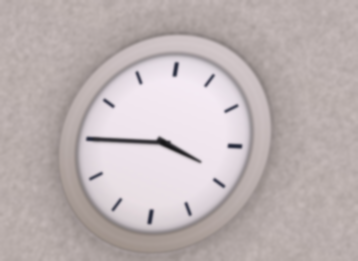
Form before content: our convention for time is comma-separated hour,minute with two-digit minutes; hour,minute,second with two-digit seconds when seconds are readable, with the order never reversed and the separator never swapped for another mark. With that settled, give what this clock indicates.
3,45
